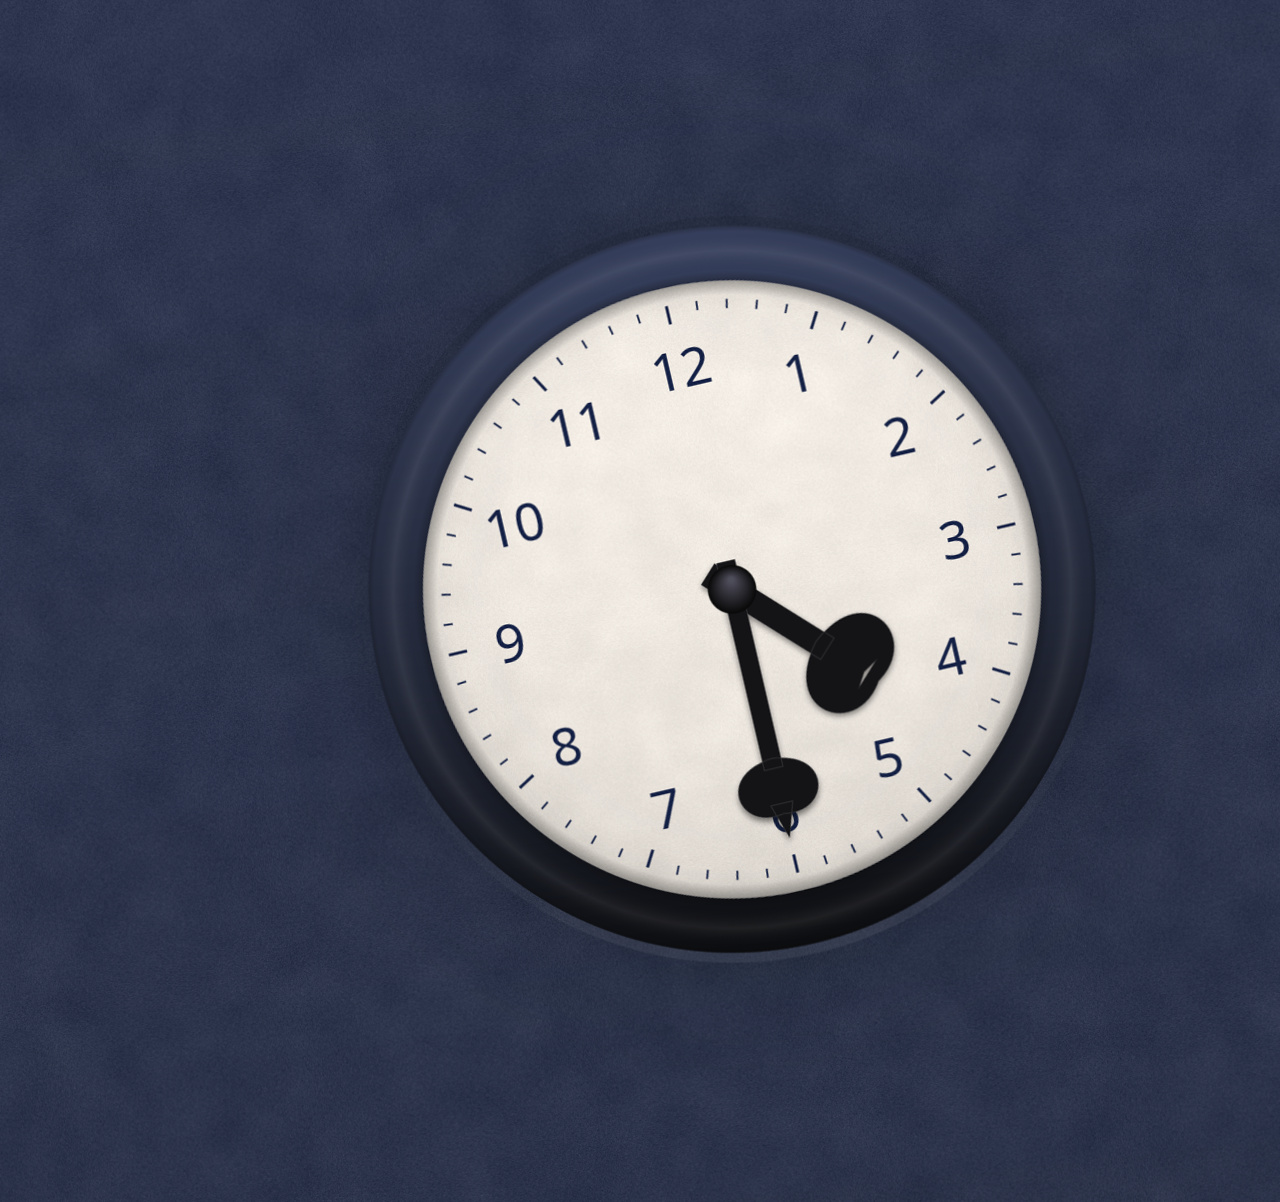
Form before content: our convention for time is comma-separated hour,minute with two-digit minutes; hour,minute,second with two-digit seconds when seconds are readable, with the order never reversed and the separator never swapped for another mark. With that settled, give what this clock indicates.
4,30
